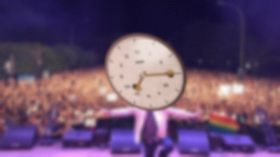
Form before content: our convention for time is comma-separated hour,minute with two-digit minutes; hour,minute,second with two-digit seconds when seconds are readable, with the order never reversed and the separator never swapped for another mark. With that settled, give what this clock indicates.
7,15
